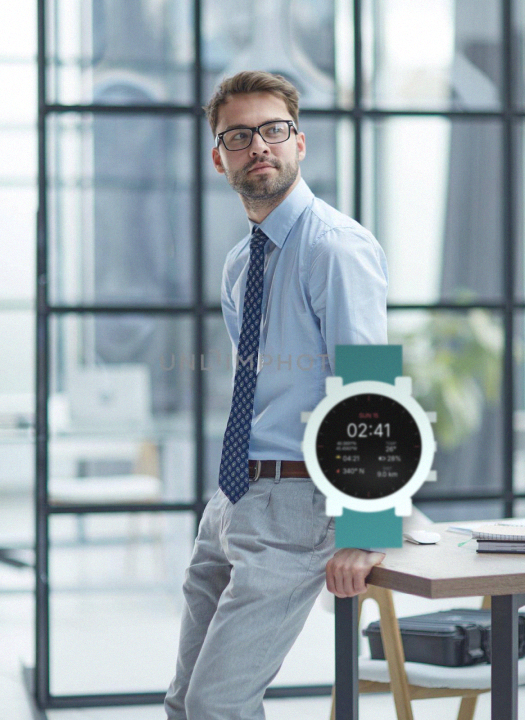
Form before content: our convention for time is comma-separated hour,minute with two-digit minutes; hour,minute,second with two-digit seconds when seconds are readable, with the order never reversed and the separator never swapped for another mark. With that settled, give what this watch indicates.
2,41
